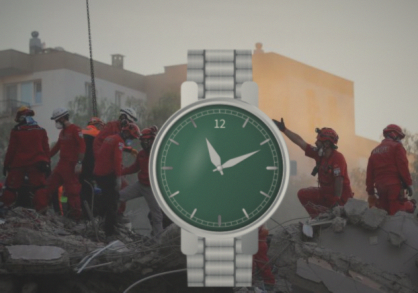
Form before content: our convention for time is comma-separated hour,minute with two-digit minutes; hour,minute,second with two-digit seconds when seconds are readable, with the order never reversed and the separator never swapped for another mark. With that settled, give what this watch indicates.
11,11
